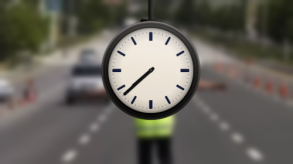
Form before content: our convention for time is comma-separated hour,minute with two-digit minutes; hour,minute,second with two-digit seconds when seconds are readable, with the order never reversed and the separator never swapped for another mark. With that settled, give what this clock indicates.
7,38
